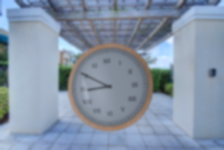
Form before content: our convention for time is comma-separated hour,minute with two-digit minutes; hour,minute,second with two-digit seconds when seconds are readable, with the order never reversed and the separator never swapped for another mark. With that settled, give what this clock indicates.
8,50
